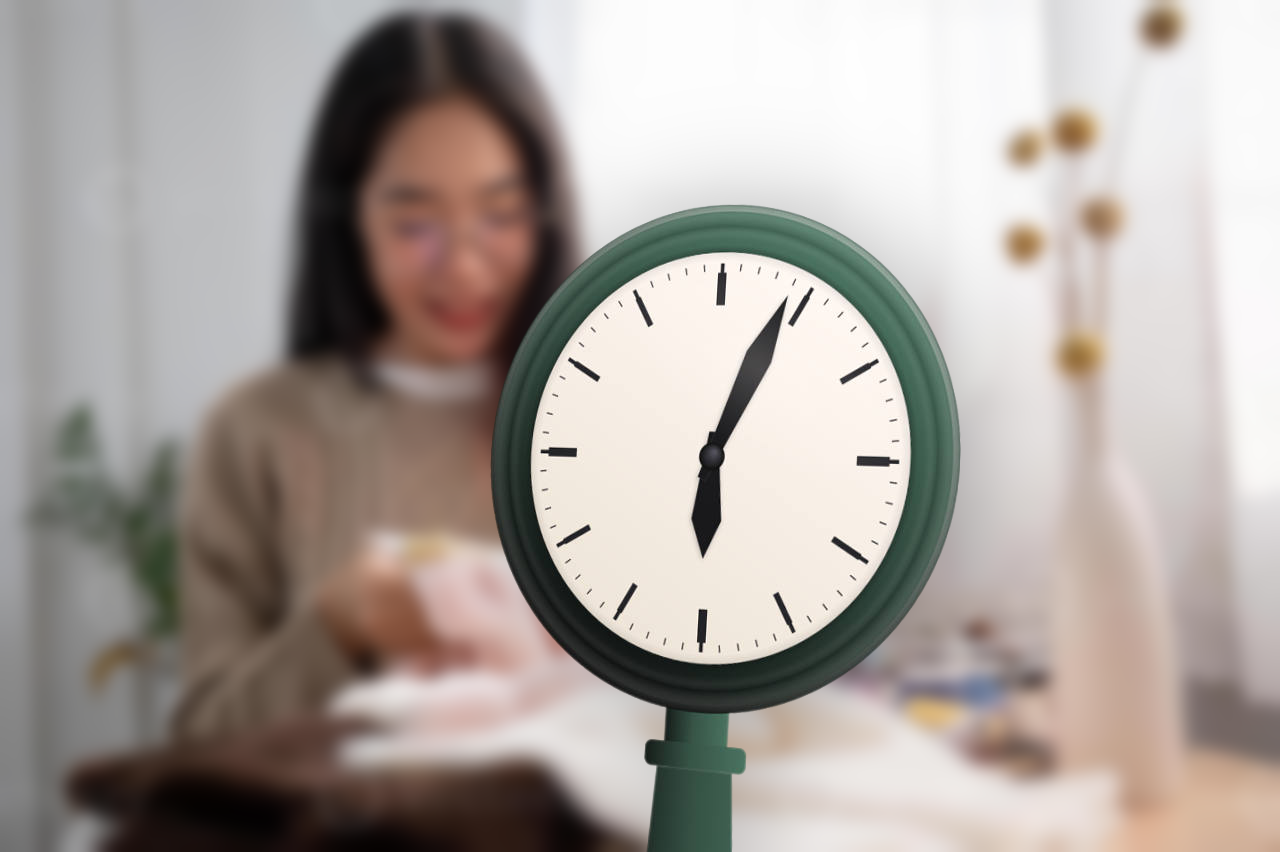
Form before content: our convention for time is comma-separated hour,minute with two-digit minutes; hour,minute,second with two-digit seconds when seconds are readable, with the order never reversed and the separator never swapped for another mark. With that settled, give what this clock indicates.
6,04
